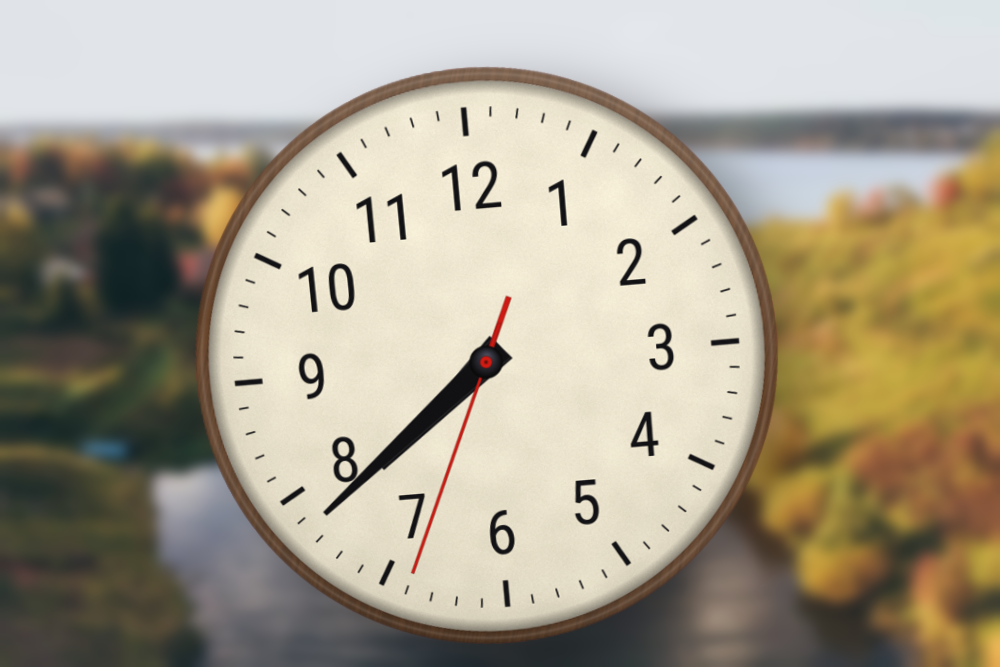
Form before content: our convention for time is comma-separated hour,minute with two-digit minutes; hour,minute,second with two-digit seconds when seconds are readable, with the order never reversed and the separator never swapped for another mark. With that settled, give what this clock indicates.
7,38,34
